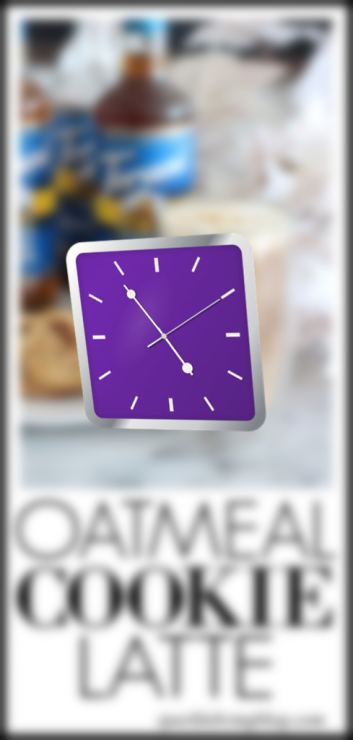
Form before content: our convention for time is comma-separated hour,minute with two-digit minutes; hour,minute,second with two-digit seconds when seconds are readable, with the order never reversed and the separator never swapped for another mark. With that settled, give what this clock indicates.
4,54,10
